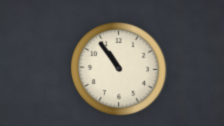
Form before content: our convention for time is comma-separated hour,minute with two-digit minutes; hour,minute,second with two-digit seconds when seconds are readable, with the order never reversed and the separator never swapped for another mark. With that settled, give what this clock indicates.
10,54
